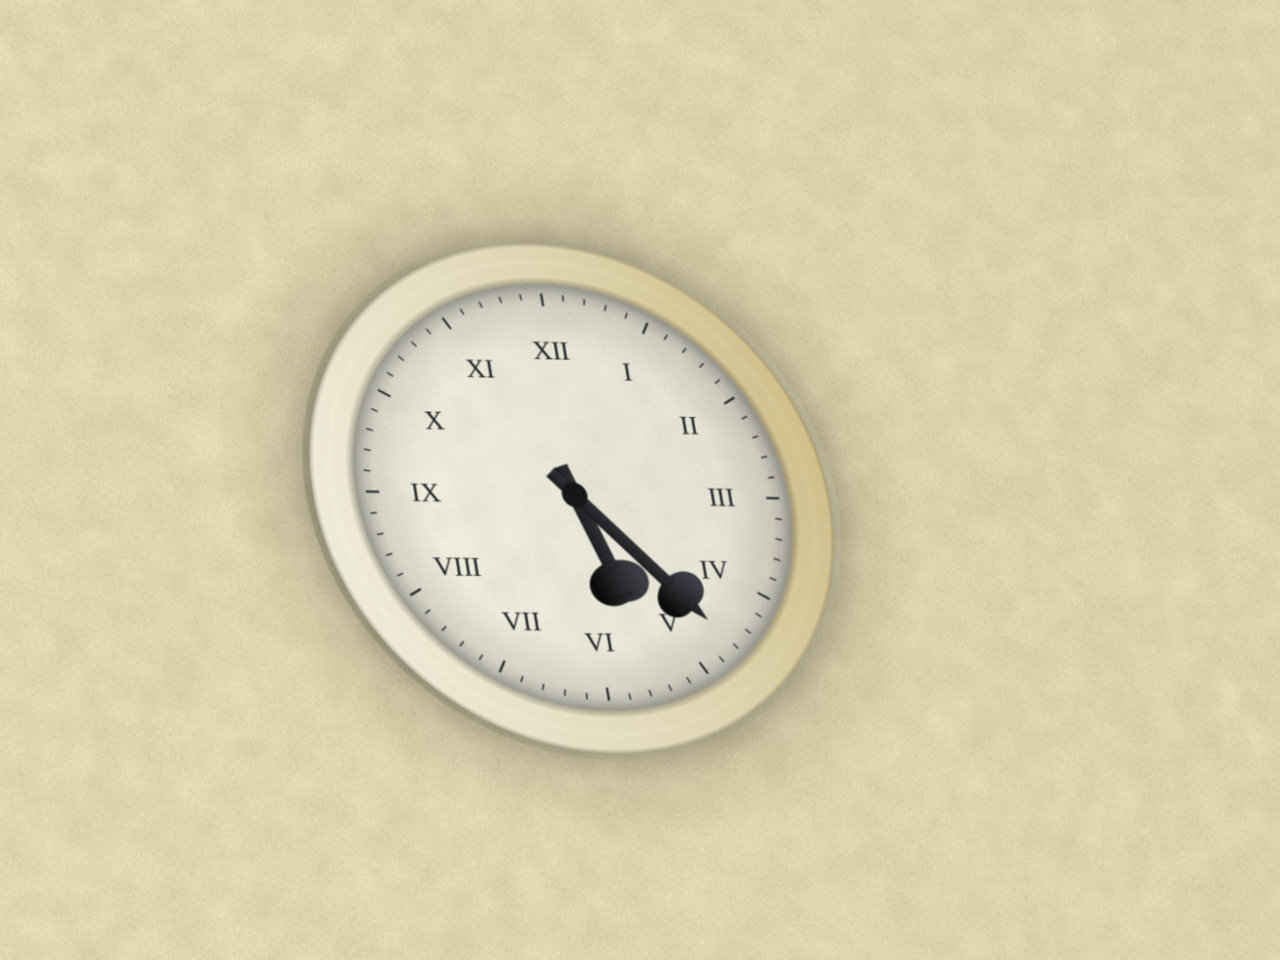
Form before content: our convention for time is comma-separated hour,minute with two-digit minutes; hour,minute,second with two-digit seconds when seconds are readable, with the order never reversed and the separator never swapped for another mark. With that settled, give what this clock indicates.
5,23
